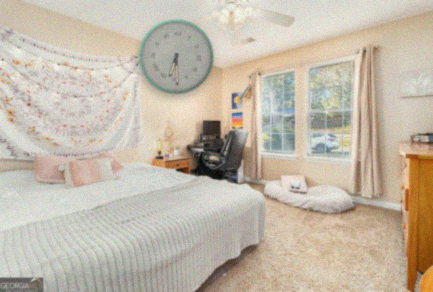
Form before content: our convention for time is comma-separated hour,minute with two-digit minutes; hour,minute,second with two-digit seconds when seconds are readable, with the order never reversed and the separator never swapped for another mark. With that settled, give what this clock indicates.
6,29
